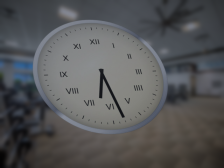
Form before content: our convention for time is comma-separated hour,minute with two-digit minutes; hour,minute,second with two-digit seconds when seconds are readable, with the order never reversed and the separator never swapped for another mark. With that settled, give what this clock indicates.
6,28
